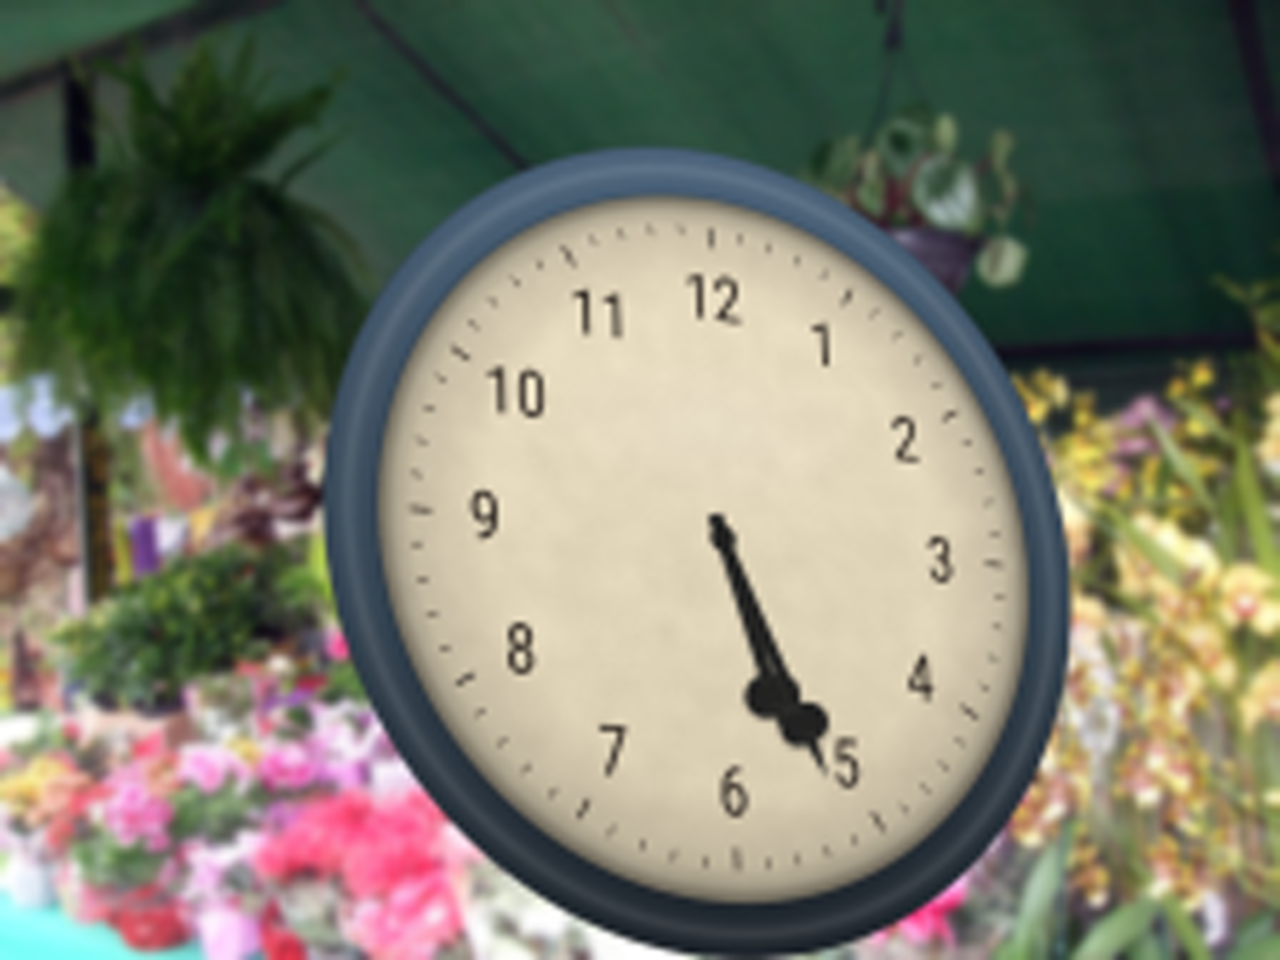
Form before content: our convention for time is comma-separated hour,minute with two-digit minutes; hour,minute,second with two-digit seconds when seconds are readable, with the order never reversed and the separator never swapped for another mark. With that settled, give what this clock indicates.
5,26
